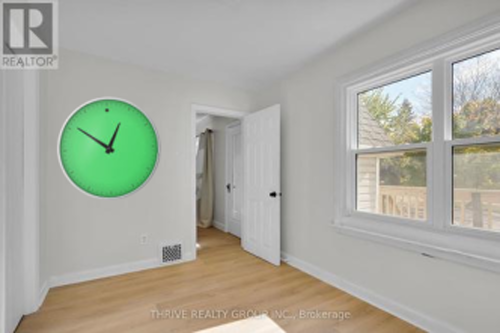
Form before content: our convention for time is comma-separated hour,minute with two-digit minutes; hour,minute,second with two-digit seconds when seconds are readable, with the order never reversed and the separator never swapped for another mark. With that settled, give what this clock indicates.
12,51
